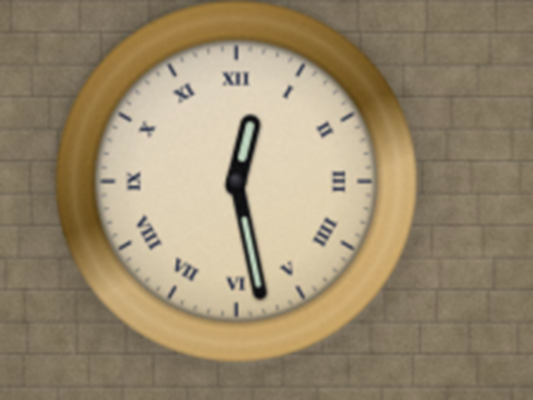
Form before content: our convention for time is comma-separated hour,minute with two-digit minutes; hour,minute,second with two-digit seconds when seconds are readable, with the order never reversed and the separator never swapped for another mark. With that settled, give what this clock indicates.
12,28
